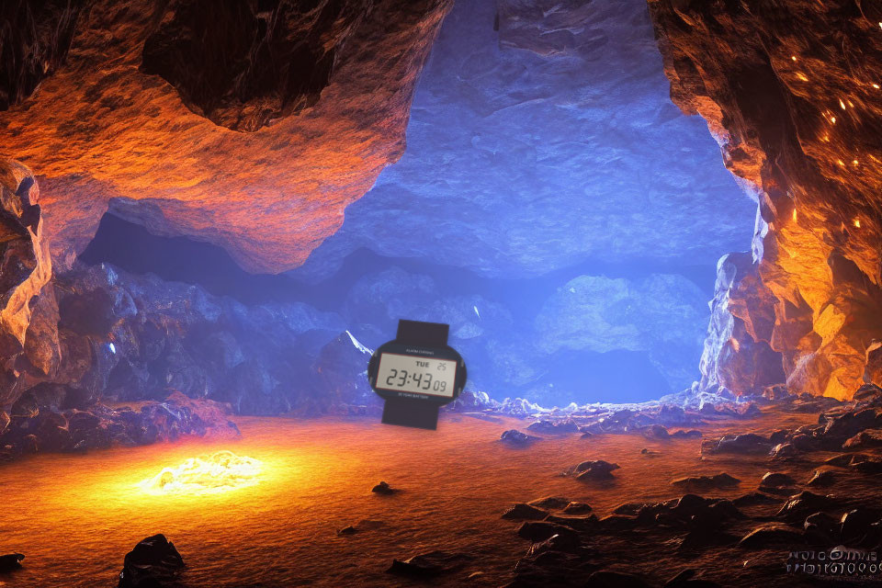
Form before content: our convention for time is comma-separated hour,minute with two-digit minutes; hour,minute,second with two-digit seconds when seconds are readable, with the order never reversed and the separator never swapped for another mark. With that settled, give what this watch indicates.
23,43,09
